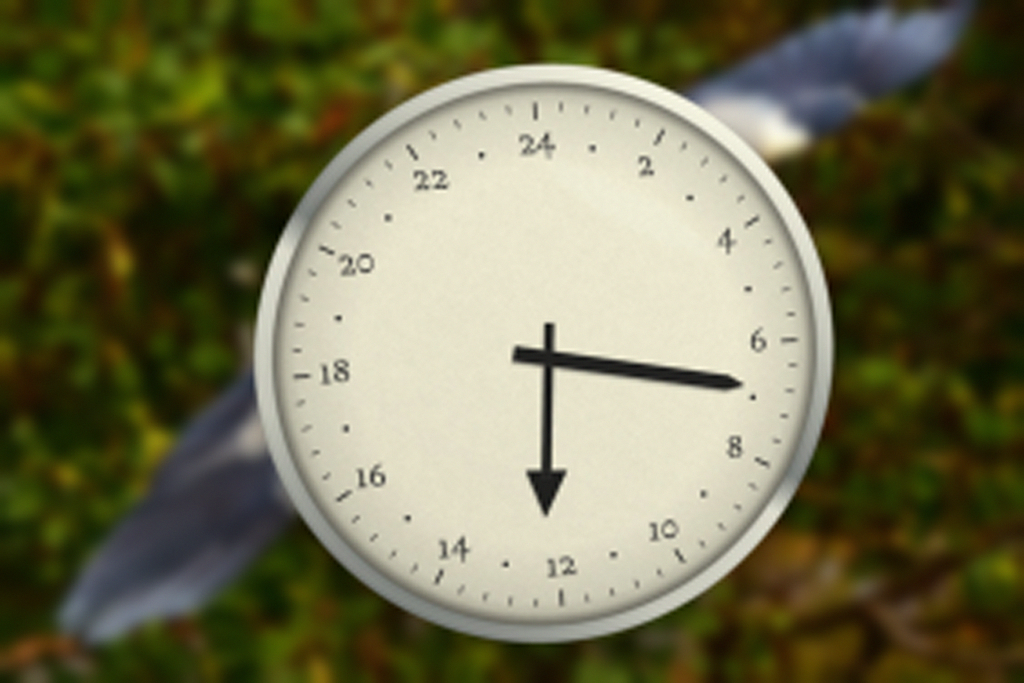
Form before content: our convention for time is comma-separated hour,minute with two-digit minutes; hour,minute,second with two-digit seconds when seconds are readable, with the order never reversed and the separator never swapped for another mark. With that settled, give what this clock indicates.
12,17
